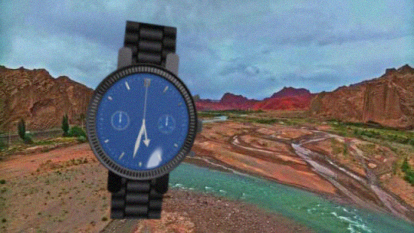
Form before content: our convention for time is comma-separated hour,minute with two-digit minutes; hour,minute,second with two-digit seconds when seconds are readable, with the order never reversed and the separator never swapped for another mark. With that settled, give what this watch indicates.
5,32
